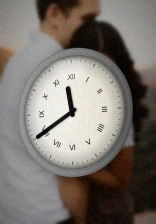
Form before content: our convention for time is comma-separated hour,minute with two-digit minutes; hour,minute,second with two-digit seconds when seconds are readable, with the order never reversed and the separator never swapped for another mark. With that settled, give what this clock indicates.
11,40
